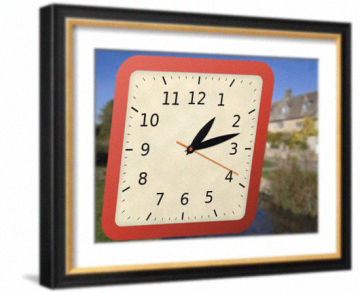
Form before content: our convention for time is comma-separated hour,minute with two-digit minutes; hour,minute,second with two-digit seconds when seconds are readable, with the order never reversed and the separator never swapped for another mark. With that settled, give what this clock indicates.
1,12,19
